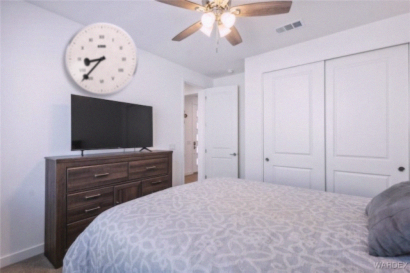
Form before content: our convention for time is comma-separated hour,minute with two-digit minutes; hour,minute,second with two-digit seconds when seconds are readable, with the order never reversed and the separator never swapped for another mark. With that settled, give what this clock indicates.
8,37
